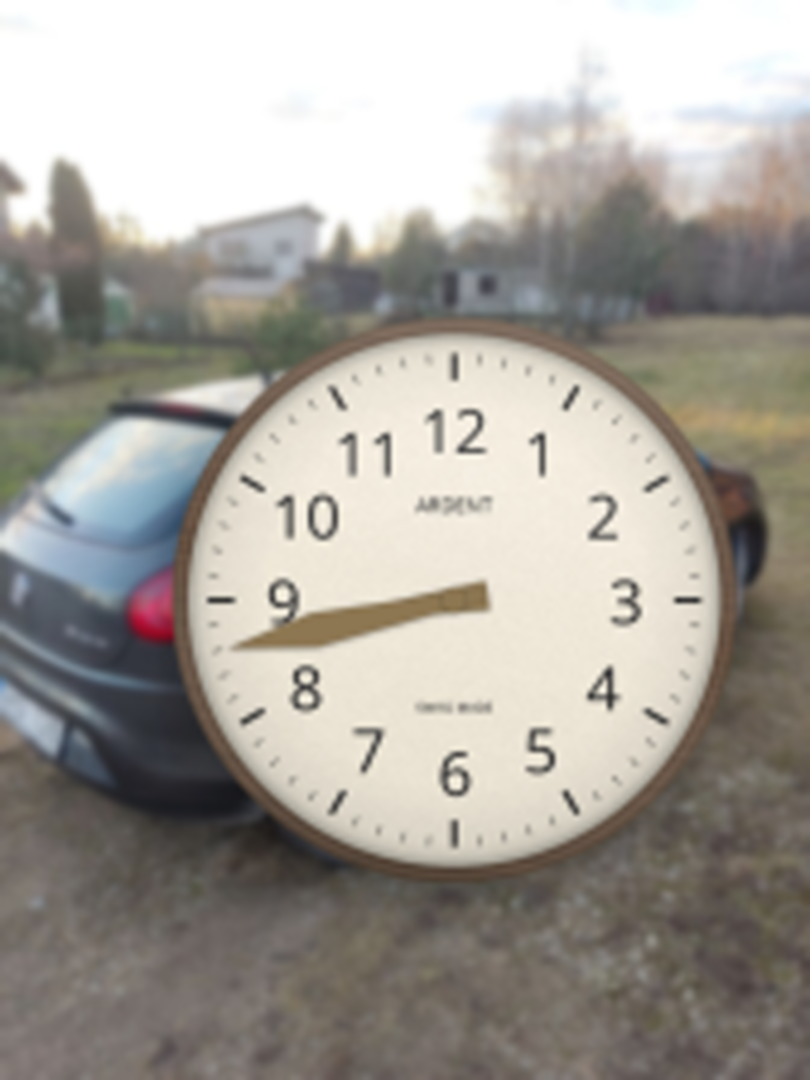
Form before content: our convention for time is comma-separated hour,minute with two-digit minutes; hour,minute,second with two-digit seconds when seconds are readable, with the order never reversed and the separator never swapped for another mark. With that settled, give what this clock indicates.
8,43
